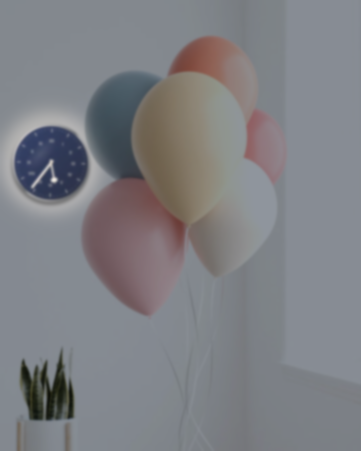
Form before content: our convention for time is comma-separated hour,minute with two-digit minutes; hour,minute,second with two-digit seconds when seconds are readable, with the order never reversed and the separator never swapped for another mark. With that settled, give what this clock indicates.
5,36
